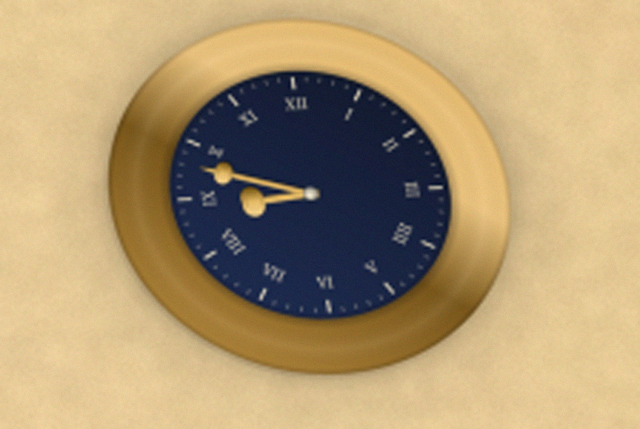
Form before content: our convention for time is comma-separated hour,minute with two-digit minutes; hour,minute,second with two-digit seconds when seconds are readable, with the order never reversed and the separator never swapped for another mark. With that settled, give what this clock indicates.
8,48
